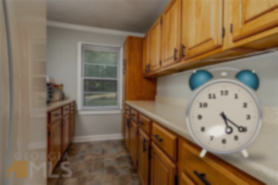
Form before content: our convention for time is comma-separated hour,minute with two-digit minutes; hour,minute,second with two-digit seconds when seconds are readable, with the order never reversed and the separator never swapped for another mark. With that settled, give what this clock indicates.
5,21
